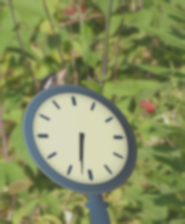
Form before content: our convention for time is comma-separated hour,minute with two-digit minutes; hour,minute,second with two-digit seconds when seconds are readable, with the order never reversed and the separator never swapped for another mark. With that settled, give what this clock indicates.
6,32
